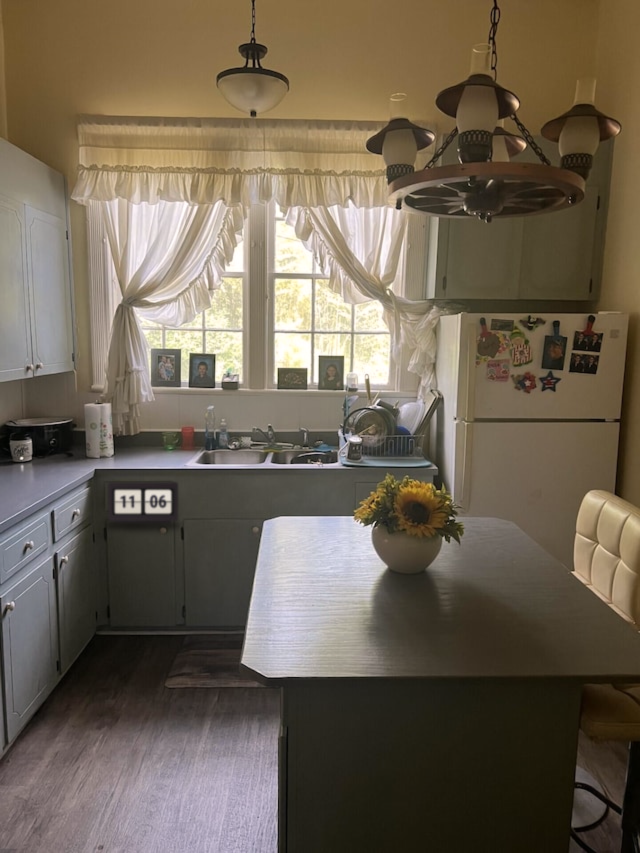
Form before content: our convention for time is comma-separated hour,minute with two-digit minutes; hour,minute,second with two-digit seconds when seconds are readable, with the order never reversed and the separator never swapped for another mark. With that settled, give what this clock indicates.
11,06
